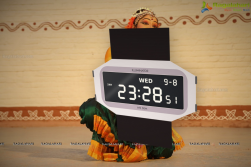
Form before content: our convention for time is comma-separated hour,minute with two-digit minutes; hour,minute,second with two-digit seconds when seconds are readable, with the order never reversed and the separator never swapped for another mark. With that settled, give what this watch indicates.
23,28,51
